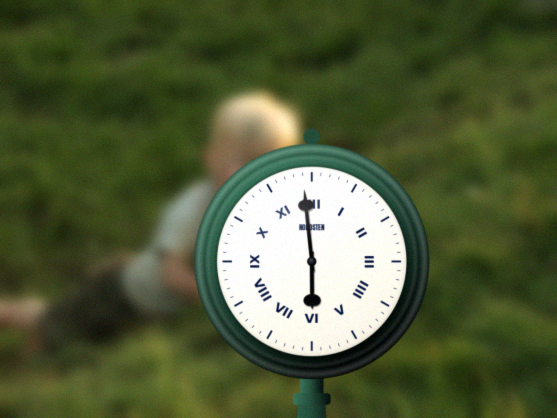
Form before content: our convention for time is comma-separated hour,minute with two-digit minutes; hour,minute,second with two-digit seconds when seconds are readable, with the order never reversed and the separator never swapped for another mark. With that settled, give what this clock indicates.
5,59
